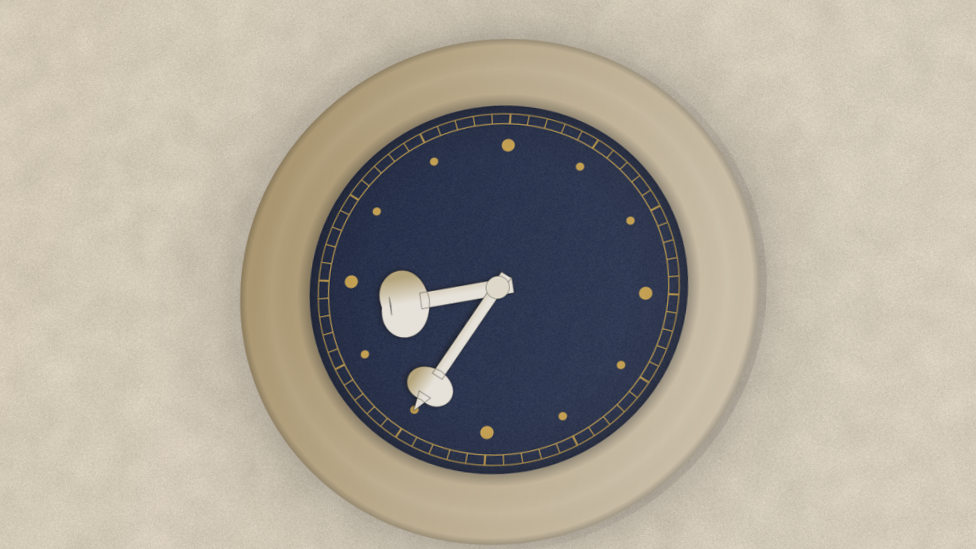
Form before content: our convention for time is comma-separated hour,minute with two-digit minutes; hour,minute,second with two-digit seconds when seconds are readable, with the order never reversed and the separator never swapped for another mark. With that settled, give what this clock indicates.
8,35
